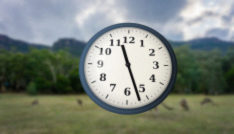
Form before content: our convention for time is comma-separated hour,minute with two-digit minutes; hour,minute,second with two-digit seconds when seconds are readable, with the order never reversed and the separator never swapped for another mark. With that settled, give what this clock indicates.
11,27
